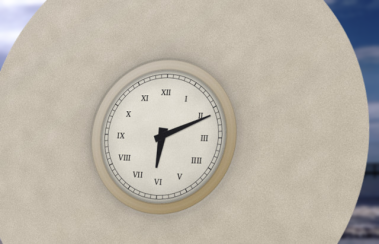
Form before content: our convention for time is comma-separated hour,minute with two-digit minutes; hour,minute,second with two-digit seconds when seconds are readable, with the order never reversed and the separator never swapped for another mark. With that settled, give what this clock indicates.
6,11
